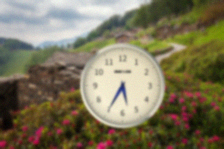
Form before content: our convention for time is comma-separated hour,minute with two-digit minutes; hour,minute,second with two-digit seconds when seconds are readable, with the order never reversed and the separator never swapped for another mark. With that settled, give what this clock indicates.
5,35
